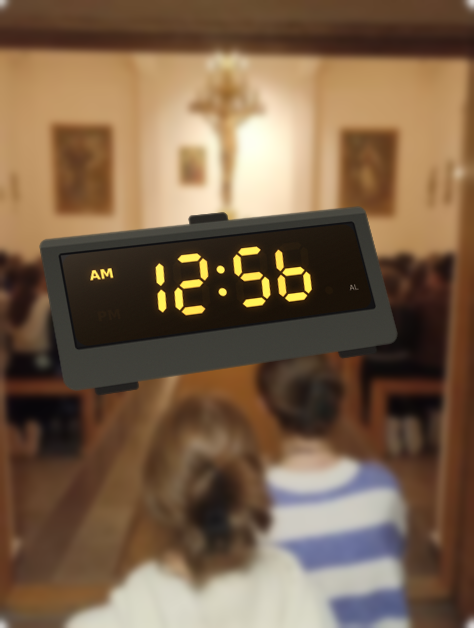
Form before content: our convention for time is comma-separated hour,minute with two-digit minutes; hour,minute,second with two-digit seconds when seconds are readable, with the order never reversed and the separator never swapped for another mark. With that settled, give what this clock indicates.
12,56
